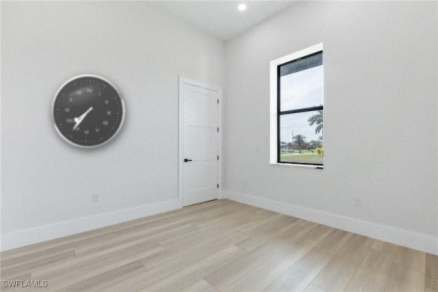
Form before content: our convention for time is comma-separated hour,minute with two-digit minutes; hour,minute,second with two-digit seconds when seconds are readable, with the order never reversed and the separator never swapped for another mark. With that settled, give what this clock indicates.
7,36
